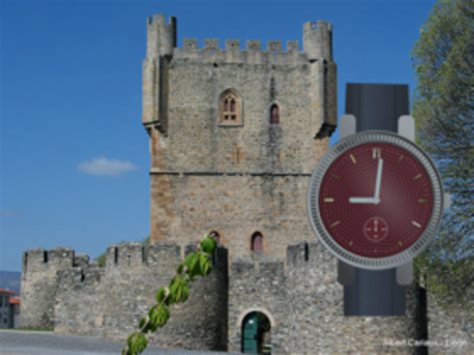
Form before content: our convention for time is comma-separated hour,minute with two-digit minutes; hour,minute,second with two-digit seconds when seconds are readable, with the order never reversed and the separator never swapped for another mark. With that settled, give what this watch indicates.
9,01
